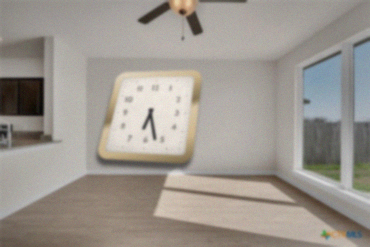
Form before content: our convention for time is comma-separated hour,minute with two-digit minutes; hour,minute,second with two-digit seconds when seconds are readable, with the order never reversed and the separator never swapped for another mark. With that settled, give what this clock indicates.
6,27
